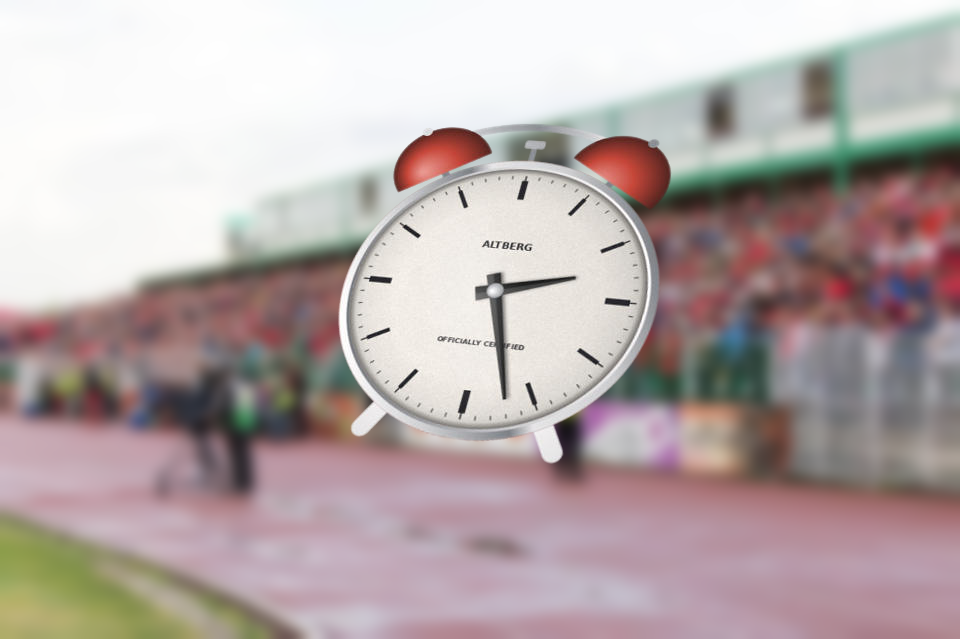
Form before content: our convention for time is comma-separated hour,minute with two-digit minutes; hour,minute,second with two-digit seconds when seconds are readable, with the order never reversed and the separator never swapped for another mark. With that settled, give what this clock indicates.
2,27
